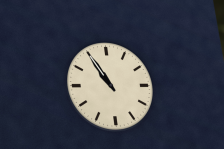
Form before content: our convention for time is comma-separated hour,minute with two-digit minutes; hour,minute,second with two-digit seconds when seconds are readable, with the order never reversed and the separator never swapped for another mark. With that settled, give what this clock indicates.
10,55
